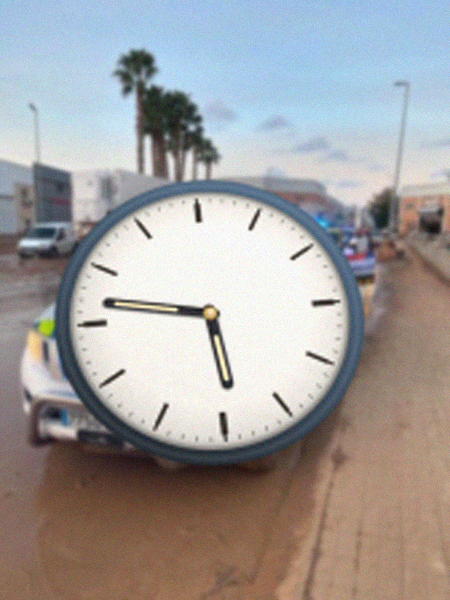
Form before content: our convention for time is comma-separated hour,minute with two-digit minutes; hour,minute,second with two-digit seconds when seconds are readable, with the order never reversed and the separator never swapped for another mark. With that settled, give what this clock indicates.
5,47
